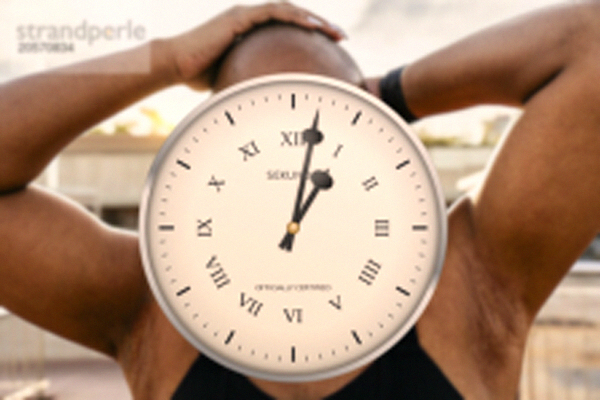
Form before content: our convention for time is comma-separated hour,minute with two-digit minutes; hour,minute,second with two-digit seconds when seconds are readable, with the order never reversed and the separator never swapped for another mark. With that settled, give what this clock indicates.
1,02
